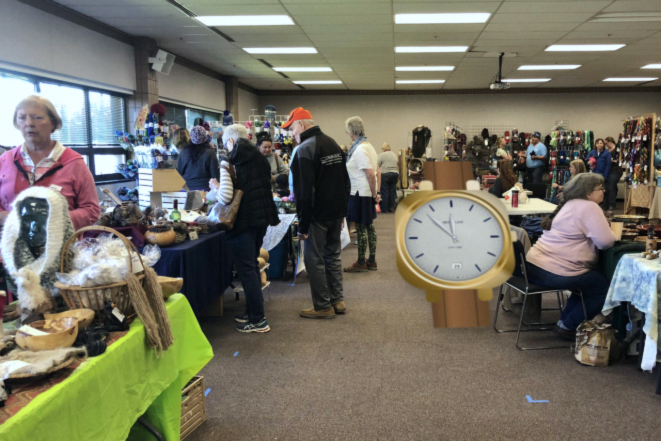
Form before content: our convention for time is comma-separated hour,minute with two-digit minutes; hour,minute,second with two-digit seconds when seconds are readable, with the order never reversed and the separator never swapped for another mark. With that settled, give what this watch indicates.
11,53
